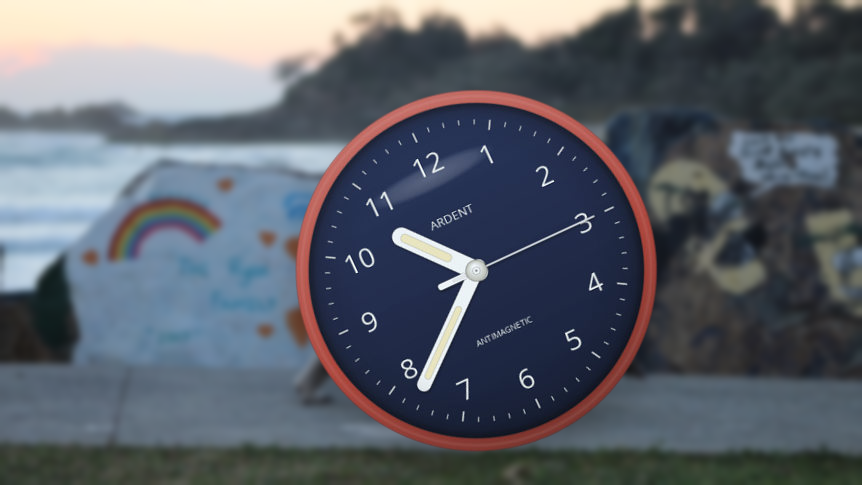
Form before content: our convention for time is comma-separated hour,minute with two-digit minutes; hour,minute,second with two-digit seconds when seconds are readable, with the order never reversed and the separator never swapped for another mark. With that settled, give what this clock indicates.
10,38,15
